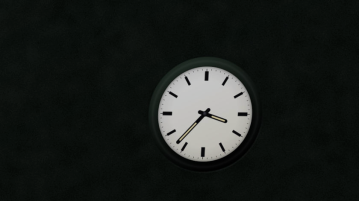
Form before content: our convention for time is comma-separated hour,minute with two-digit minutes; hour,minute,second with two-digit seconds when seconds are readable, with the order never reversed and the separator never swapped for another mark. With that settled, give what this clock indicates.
3,37
